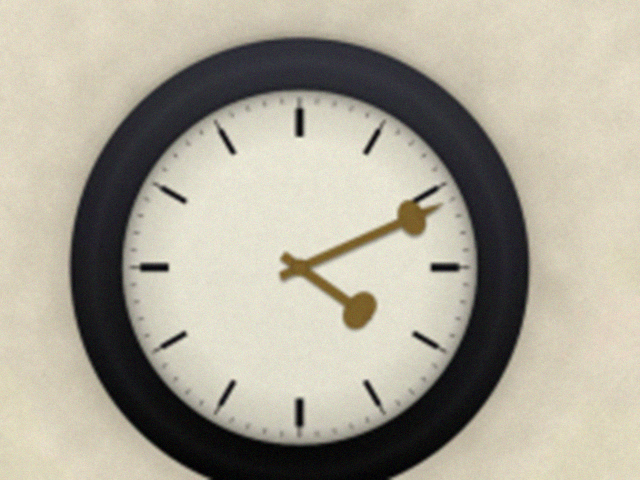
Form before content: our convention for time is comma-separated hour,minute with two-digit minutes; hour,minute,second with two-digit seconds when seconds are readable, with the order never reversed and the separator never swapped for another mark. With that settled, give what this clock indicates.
4,11
